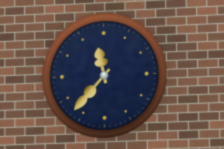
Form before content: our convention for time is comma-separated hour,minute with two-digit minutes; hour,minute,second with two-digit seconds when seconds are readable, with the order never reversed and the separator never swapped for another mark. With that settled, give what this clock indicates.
11,37
